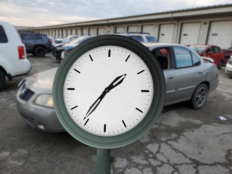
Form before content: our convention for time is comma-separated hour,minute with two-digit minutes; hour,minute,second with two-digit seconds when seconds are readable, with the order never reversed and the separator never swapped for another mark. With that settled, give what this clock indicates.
1,36
